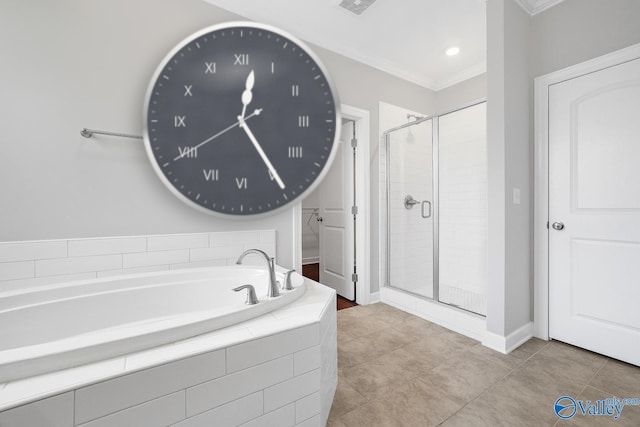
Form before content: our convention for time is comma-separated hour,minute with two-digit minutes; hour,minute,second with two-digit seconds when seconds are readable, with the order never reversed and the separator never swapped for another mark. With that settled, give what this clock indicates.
12,24,40
